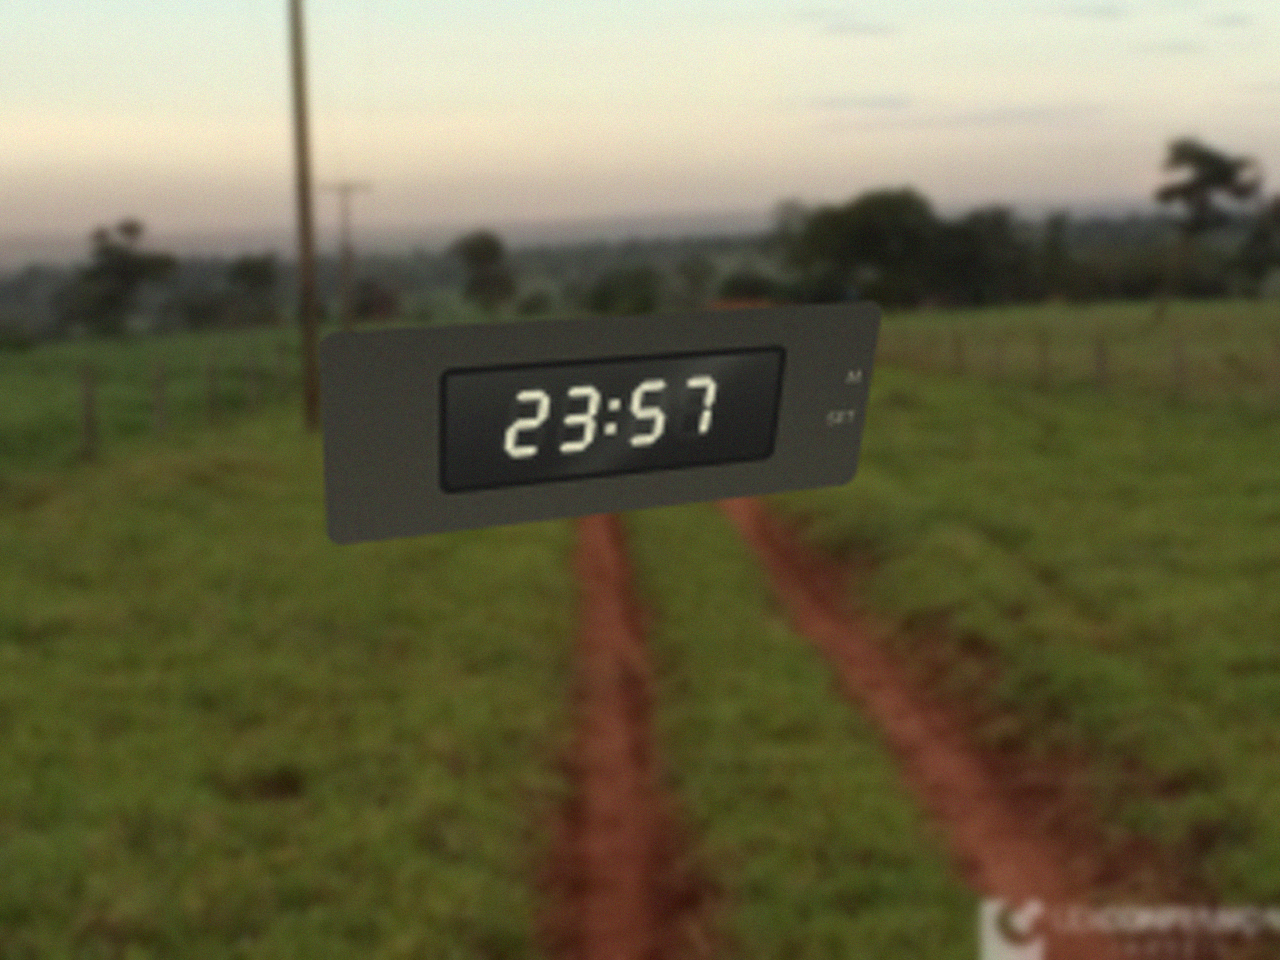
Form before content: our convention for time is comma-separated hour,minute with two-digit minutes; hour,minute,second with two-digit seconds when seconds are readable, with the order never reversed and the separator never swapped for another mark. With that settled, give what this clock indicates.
23,57
